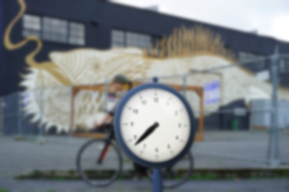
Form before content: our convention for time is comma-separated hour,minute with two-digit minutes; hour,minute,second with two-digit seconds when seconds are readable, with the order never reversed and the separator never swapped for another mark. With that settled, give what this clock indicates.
7,38
